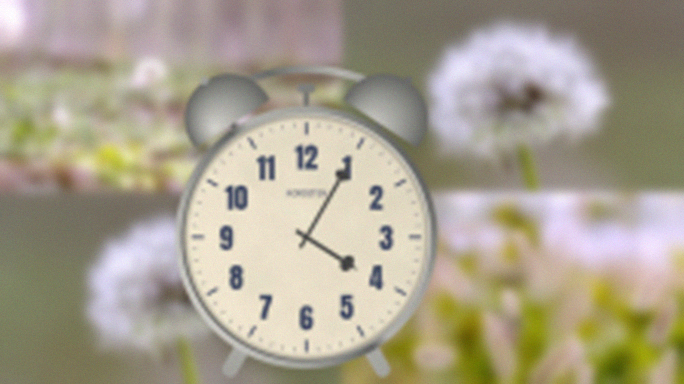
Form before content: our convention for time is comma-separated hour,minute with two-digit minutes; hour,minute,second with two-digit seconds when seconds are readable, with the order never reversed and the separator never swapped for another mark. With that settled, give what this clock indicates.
4,05
